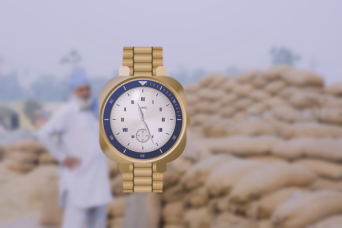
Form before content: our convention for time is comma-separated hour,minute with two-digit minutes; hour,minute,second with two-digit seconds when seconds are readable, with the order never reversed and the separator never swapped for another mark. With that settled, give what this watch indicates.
11,26
